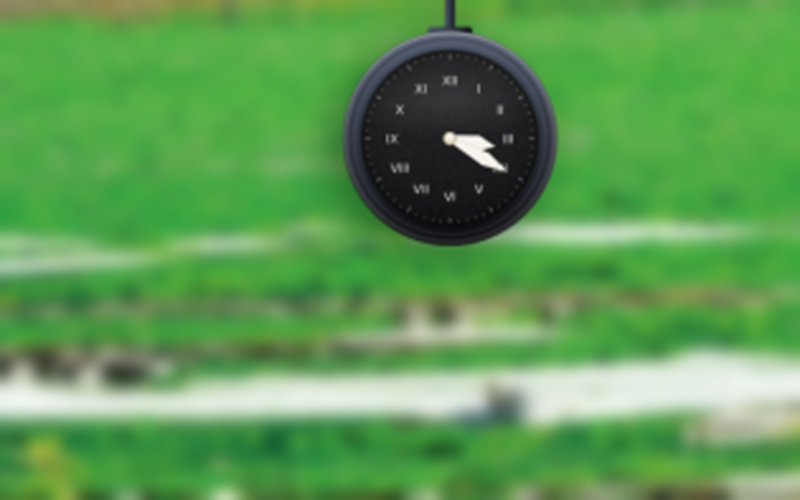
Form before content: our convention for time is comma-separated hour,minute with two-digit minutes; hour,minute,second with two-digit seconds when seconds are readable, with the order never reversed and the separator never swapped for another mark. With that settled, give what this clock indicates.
3,20
